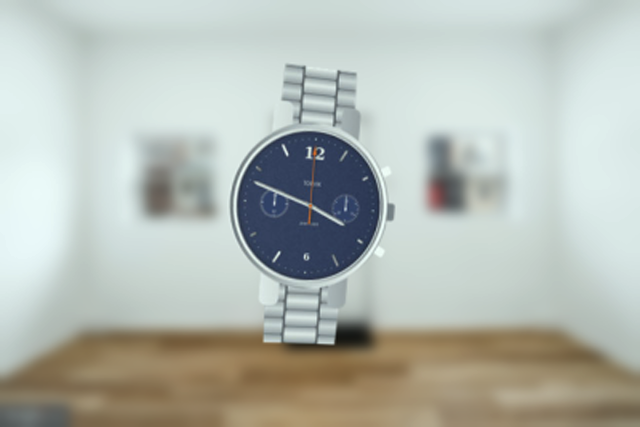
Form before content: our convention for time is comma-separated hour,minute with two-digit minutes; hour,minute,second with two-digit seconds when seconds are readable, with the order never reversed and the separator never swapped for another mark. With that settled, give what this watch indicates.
3,48
